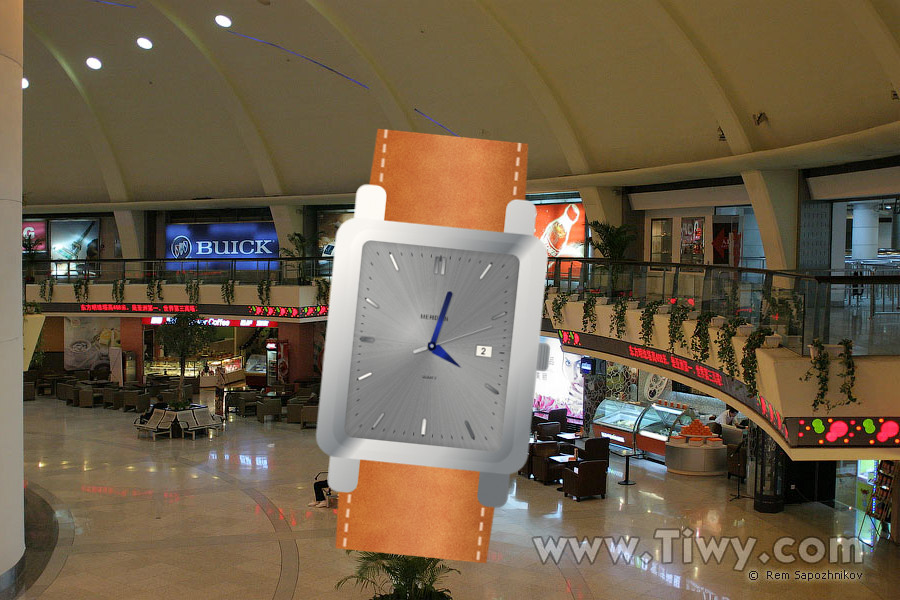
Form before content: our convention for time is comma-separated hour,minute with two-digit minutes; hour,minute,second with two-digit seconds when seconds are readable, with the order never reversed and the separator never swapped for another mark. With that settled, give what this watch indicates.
4,02,11
